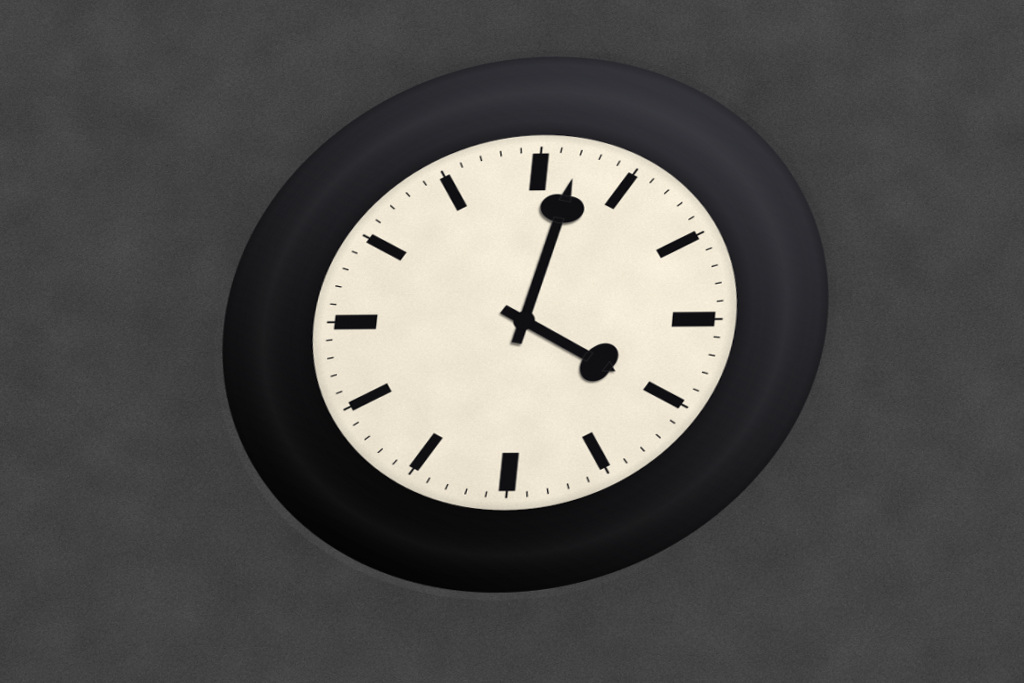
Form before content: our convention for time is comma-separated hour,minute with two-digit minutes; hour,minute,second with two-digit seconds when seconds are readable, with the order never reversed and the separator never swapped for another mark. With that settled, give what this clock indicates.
4,02
